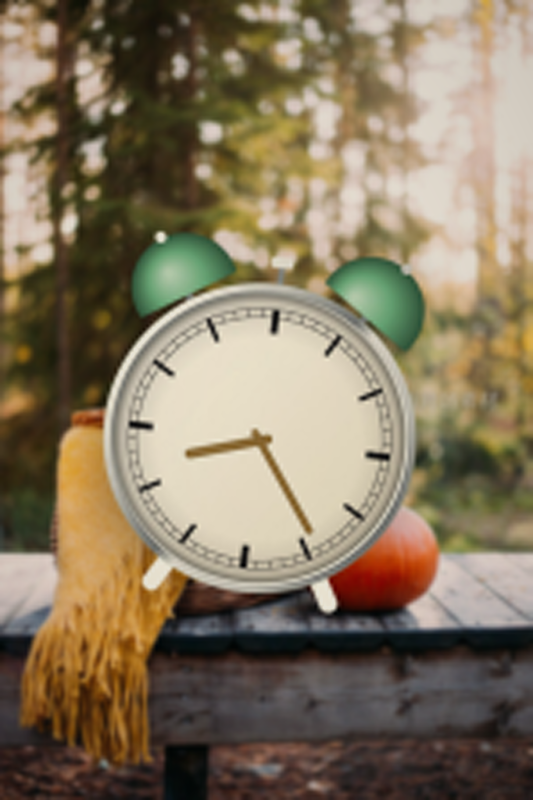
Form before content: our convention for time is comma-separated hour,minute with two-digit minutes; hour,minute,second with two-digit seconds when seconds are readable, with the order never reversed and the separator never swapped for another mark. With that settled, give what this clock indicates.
8,24
